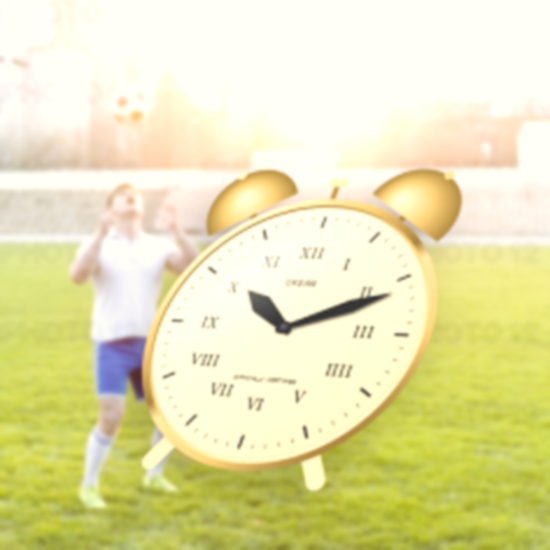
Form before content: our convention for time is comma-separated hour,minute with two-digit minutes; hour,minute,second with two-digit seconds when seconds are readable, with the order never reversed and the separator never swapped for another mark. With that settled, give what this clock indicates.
10,11
